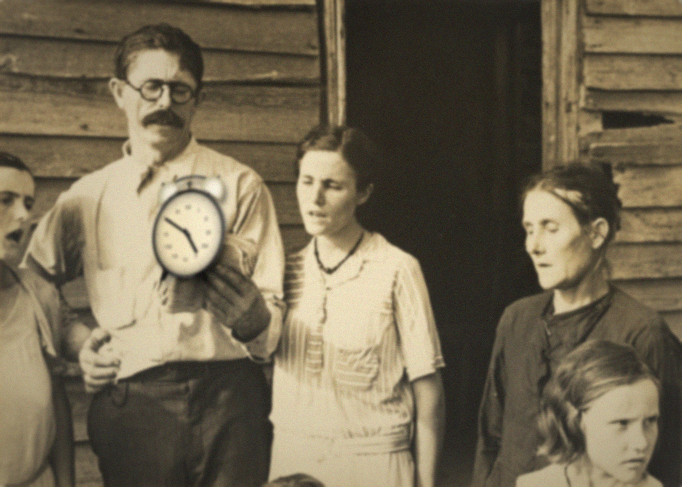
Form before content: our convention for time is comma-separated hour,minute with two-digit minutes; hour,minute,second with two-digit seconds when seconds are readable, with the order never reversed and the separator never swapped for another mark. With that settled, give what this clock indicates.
4,50
